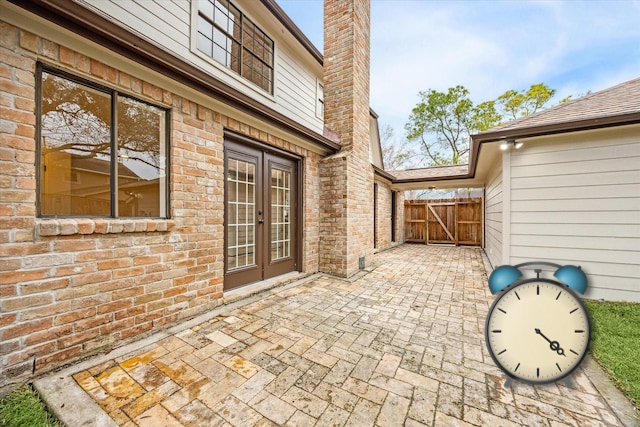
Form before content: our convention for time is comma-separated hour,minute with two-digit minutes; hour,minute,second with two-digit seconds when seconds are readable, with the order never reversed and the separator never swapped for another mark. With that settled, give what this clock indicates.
4,22
